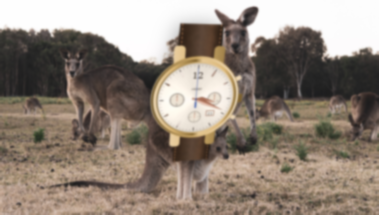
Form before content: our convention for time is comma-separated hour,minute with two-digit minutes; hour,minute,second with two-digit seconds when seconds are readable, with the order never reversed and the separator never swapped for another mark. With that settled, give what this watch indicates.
3,19
